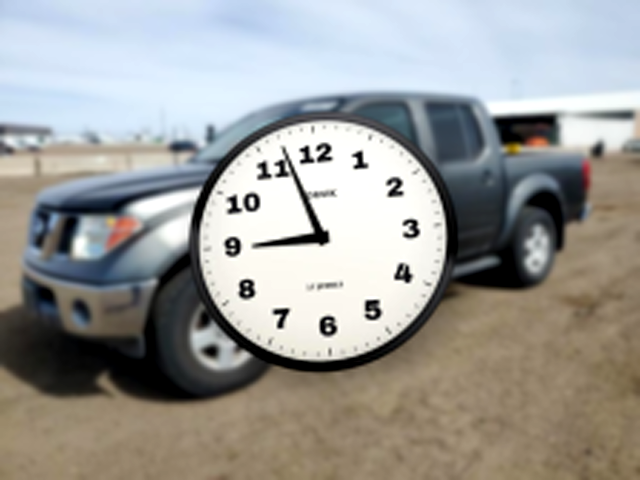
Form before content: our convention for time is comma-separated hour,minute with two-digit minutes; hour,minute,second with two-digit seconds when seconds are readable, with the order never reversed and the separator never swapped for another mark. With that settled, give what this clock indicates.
8,57
